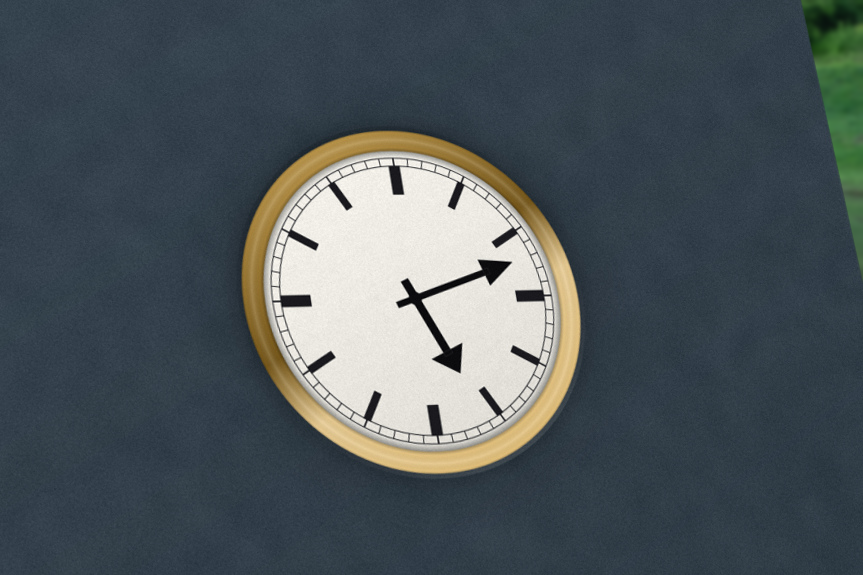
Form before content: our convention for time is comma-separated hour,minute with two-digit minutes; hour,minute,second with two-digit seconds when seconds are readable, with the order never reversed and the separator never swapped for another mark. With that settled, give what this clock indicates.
5,12
